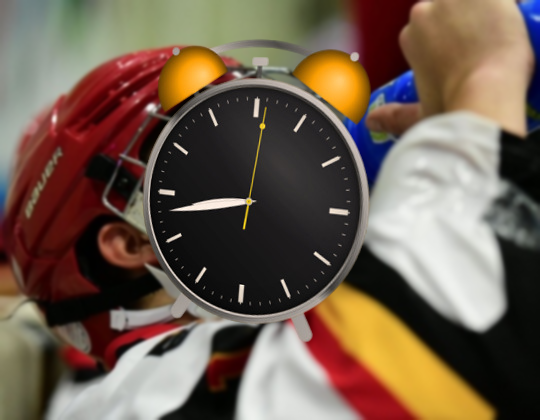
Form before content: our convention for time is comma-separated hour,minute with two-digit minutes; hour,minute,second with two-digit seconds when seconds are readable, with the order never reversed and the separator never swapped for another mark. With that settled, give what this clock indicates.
8,43,01
